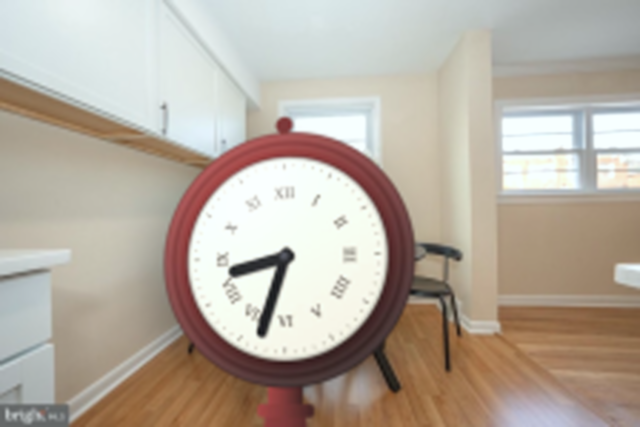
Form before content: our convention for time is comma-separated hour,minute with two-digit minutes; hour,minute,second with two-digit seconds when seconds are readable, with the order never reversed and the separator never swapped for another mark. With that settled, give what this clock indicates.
8,33
